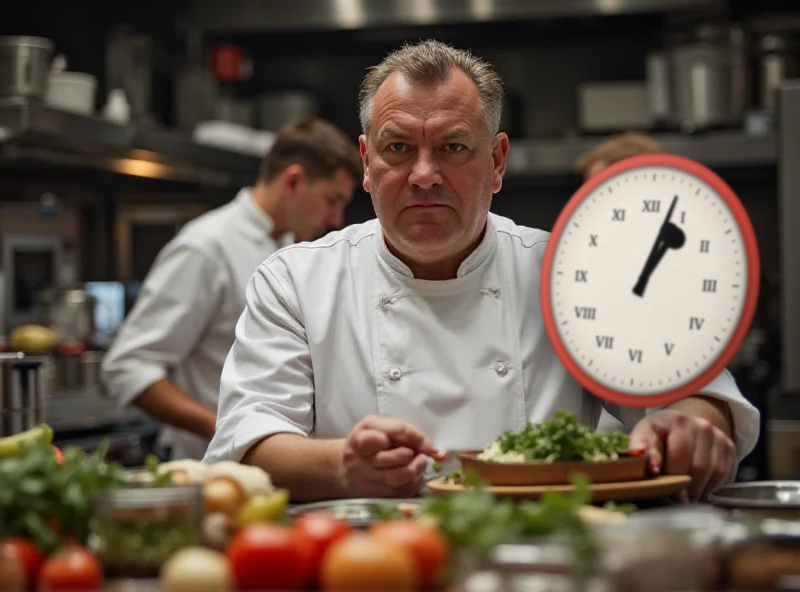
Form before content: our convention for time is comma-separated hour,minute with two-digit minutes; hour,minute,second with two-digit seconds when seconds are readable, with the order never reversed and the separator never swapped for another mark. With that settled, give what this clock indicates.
1,03
